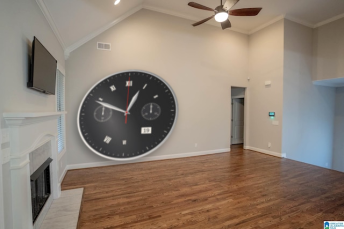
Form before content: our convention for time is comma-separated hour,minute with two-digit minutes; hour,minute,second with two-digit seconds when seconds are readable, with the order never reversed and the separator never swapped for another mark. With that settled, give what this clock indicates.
12,49
